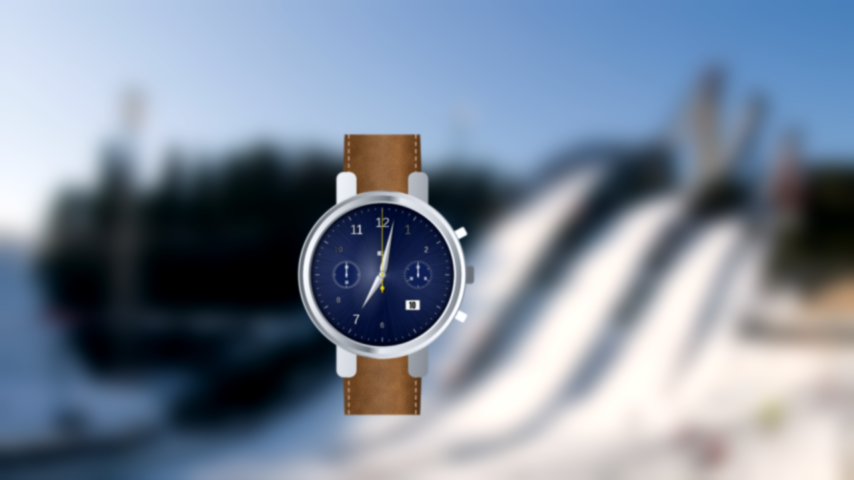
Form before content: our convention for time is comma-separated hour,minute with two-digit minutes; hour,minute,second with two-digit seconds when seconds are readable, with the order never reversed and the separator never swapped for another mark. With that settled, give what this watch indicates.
7,02
